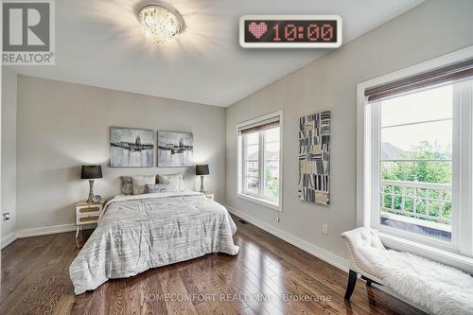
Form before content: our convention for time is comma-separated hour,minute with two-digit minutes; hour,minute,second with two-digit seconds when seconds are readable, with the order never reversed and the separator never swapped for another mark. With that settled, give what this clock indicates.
10,00
